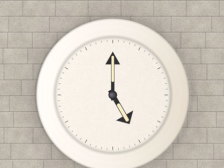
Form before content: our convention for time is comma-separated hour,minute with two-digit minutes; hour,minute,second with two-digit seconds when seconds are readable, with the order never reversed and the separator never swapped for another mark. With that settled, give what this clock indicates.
5,00
